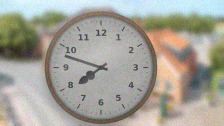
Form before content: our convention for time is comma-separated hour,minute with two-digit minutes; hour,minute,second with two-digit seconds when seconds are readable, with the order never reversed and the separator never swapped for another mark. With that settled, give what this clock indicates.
7,48
